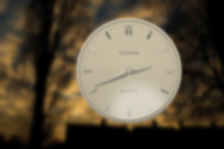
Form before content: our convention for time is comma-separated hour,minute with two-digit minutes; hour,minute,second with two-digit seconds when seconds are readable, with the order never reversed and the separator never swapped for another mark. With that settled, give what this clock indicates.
2,41
